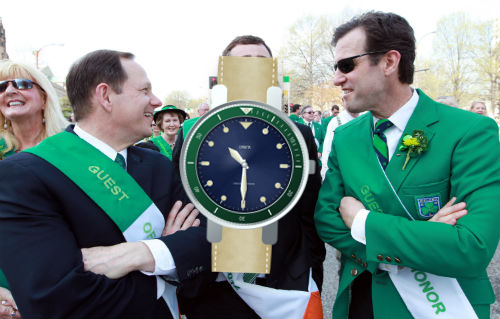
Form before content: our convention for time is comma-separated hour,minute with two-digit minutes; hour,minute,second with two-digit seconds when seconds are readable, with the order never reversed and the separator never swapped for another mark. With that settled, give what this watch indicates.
10,30
